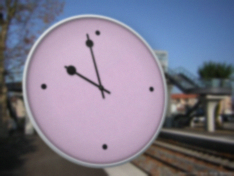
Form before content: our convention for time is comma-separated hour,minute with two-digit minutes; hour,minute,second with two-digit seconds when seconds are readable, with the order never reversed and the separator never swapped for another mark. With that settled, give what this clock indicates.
9,58
